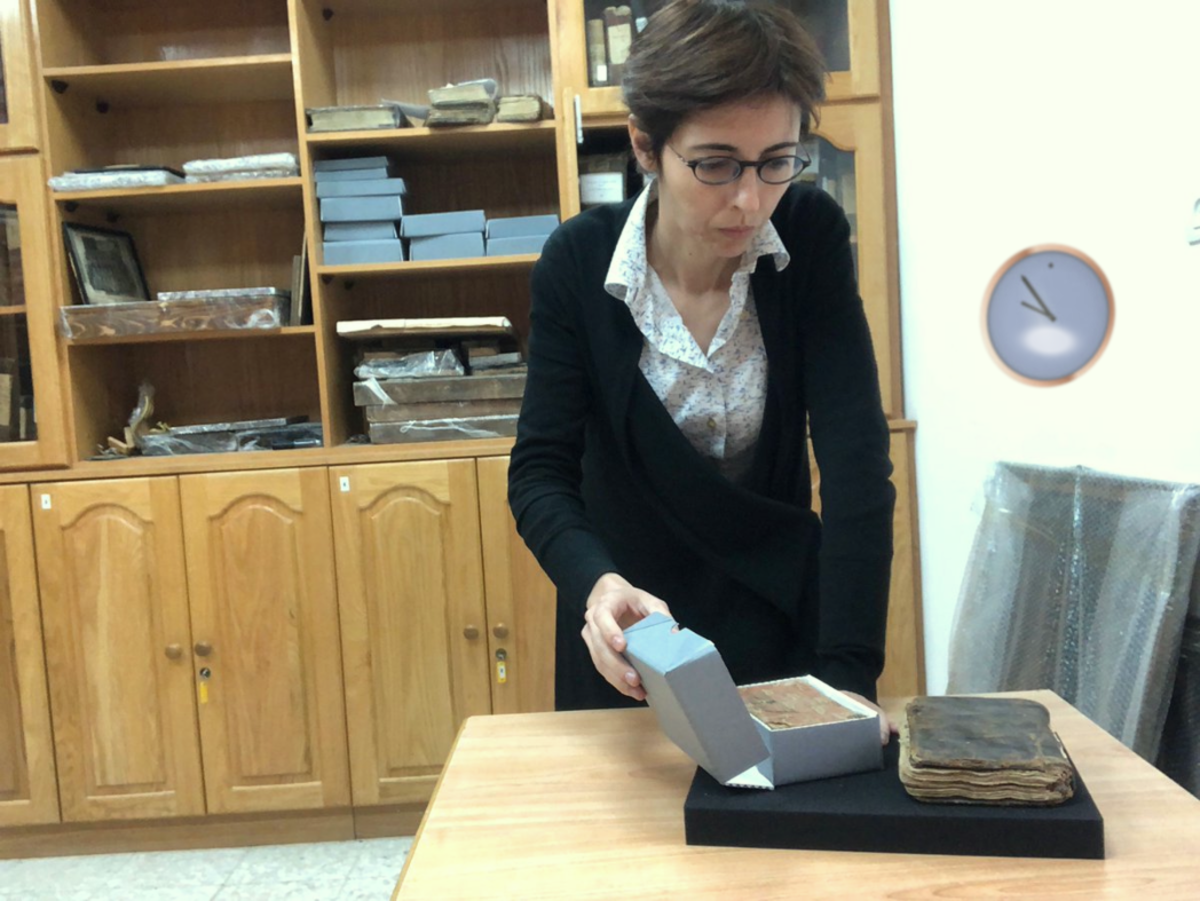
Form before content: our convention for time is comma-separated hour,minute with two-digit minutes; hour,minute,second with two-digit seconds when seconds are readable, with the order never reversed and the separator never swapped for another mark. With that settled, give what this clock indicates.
9,54
